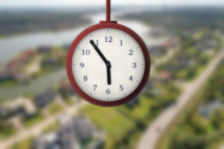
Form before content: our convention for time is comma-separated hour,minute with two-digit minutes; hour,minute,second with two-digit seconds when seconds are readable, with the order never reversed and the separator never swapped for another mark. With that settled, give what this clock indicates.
5,54
